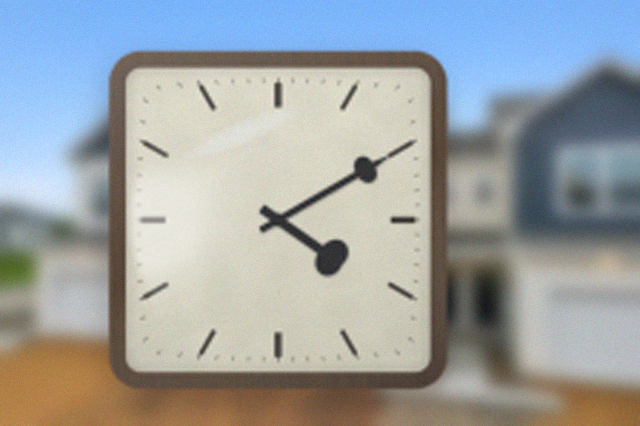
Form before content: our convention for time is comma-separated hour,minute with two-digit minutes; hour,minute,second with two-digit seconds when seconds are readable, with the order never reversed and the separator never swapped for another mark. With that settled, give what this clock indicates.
4,10
